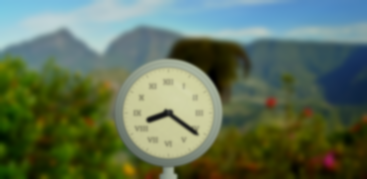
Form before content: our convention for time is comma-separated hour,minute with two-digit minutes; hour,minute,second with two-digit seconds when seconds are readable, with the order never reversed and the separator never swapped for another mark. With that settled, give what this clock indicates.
8,21
